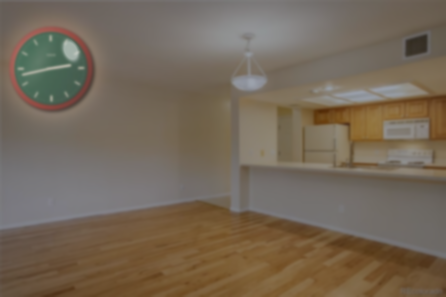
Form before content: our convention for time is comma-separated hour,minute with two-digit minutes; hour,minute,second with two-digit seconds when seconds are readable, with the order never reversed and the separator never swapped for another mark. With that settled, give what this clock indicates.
2,43
